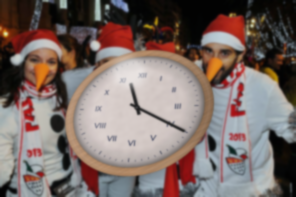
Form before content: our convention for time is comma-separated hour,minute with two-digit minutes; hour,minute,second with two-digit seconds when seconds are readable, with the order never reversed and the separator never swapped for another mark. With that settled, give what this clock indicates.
11,20
